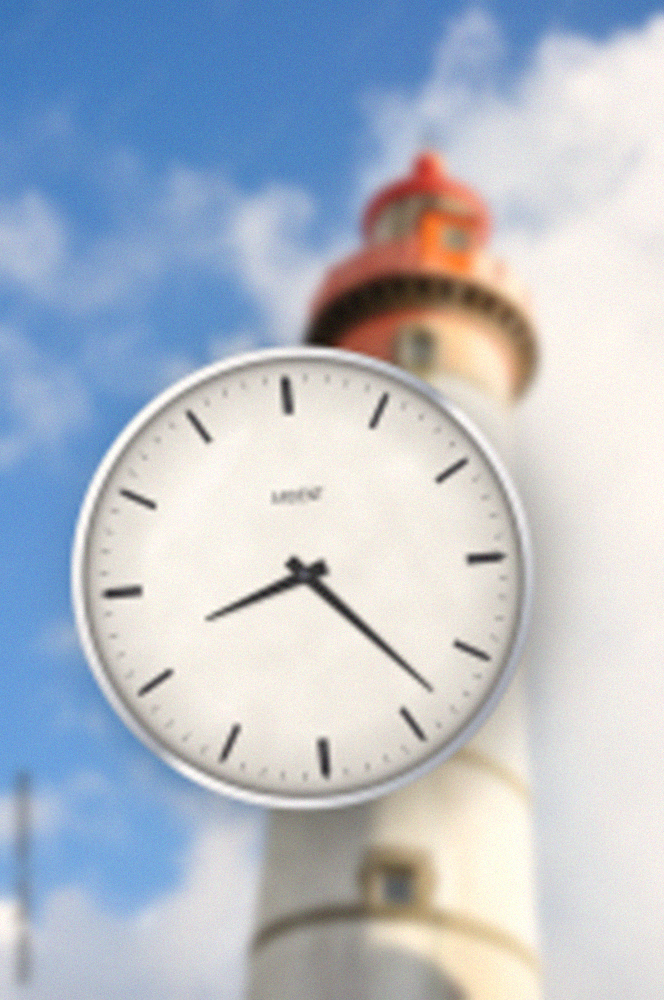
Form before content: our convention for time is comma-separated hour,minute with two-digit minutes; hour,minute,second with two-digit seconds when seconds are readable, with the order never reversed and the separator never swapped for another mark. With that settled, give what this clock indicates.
8,23
